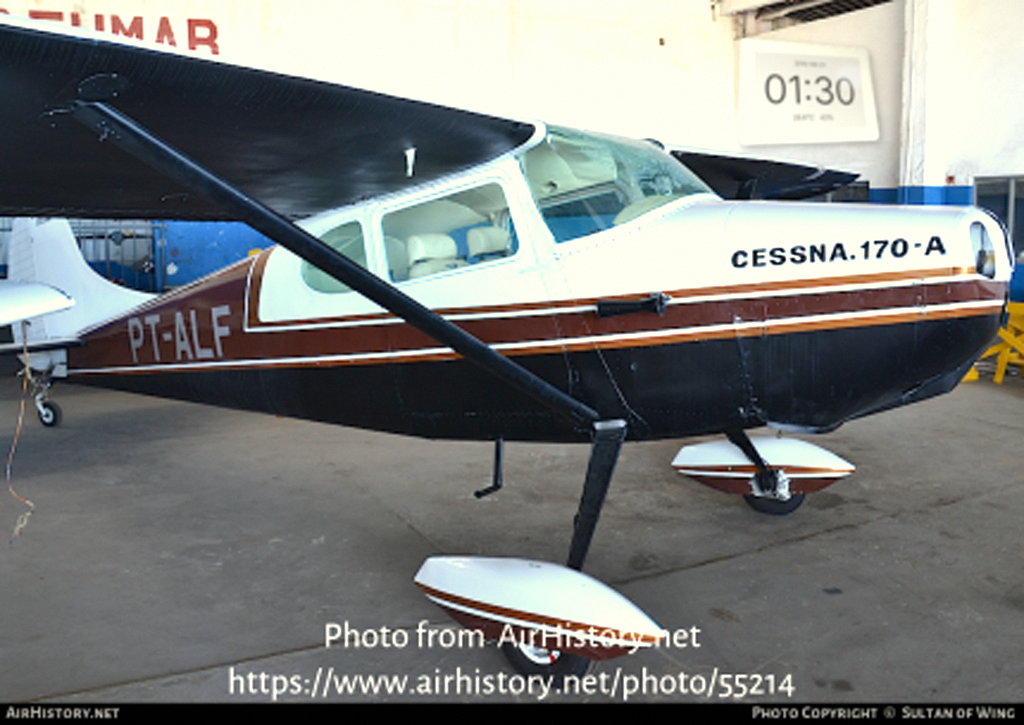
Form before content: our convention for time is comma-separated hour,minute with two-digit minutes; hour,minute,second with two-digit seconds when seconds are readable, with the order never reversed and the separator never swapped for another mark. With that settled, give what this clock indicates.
1,30
